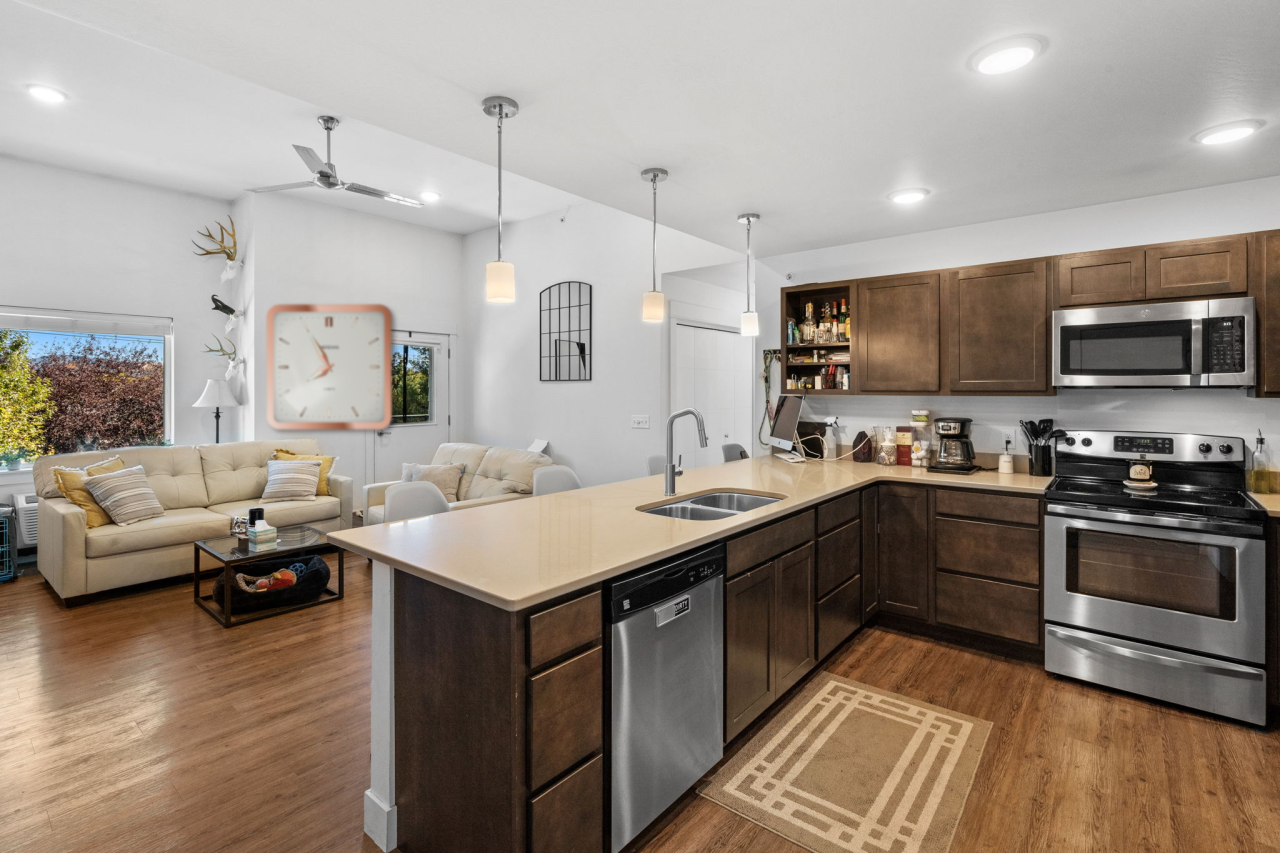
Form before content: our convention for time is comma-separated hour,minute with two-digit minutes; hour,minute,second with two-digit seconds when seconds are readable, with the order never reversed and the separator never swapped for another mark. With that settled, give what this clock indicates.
7,55
